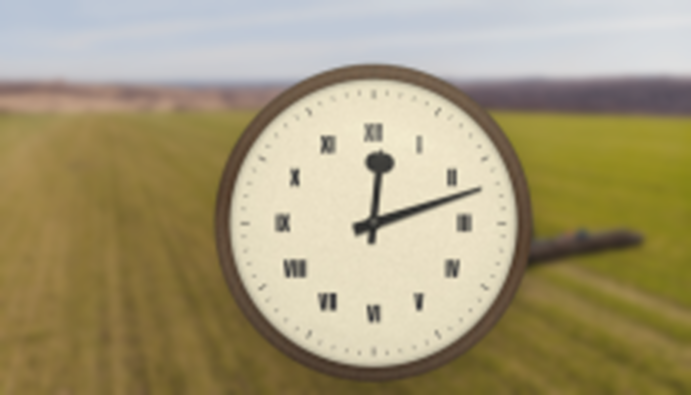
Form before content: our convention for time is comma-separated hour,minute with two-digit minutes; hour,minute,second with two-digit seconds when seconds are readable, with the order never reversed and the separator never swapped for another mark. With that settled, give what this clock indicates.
12,12
